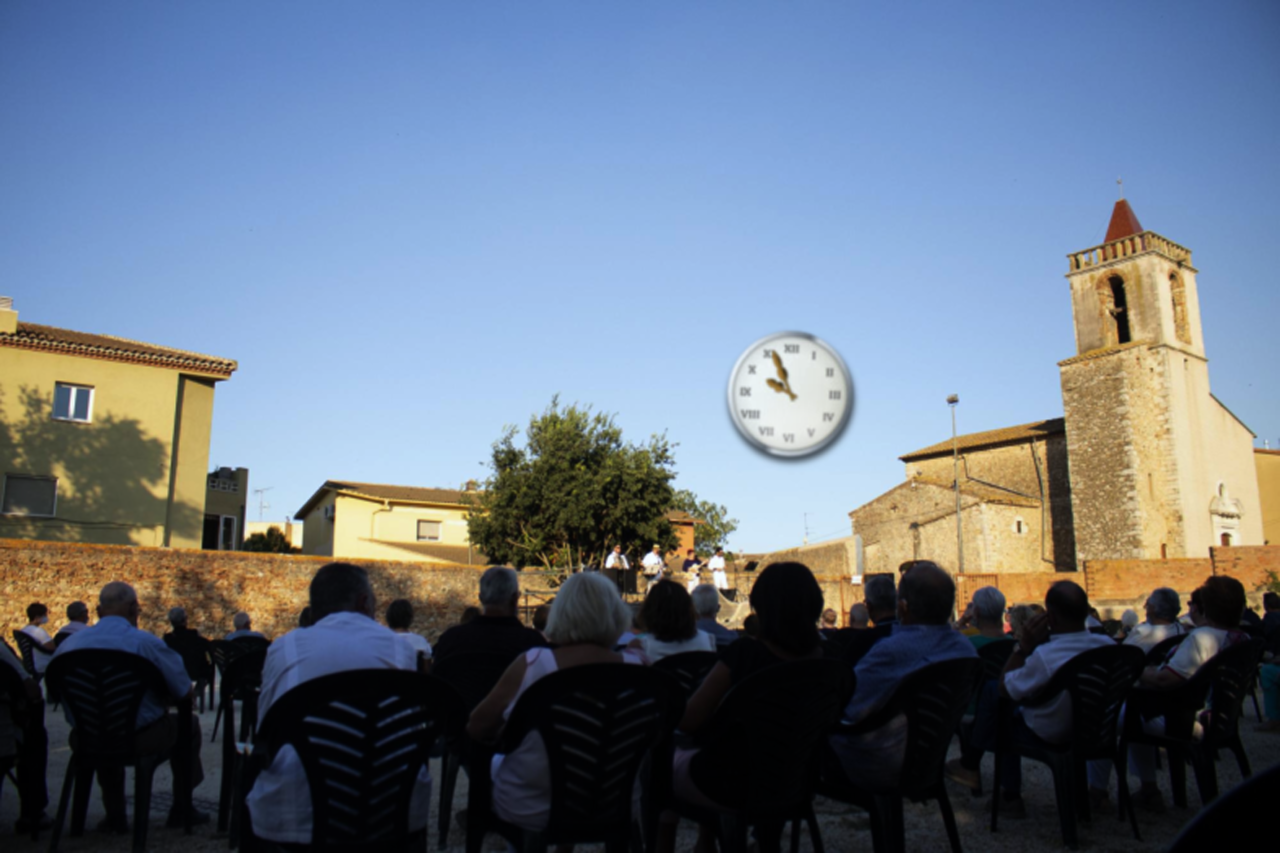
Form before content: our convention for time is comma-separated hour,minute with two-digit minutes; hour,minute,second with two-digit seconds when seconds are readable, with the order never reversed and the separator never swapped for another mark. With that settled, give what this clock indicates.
9,56
